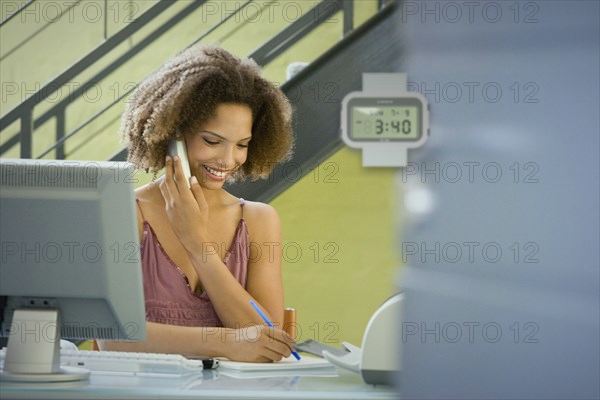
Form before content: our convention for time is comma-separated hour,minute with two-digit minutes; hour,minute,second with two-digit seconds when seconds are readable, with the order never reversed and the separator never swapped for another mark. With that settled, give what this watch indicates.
3,40
